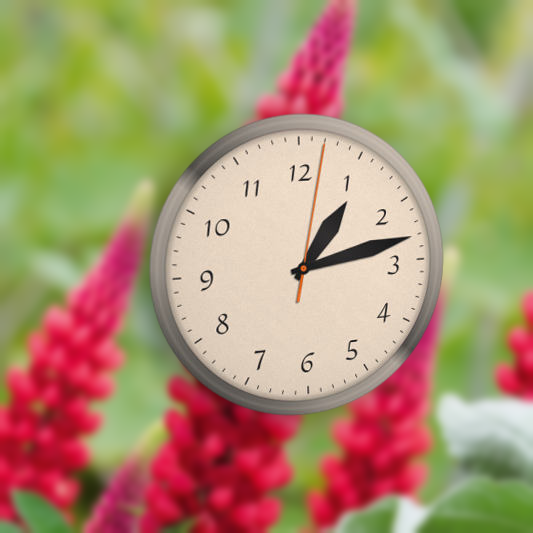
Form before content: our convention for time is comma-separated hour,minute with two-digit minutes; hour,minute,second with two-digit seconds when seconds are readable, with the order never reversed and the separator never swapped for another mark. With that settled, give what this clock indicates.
1,13,02
